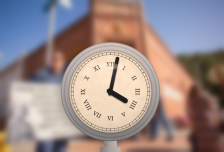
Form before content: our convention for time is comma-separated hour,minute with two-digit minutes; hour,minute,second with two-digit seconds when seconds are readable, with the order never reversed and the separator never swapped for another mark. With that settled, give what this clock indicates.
4,02
